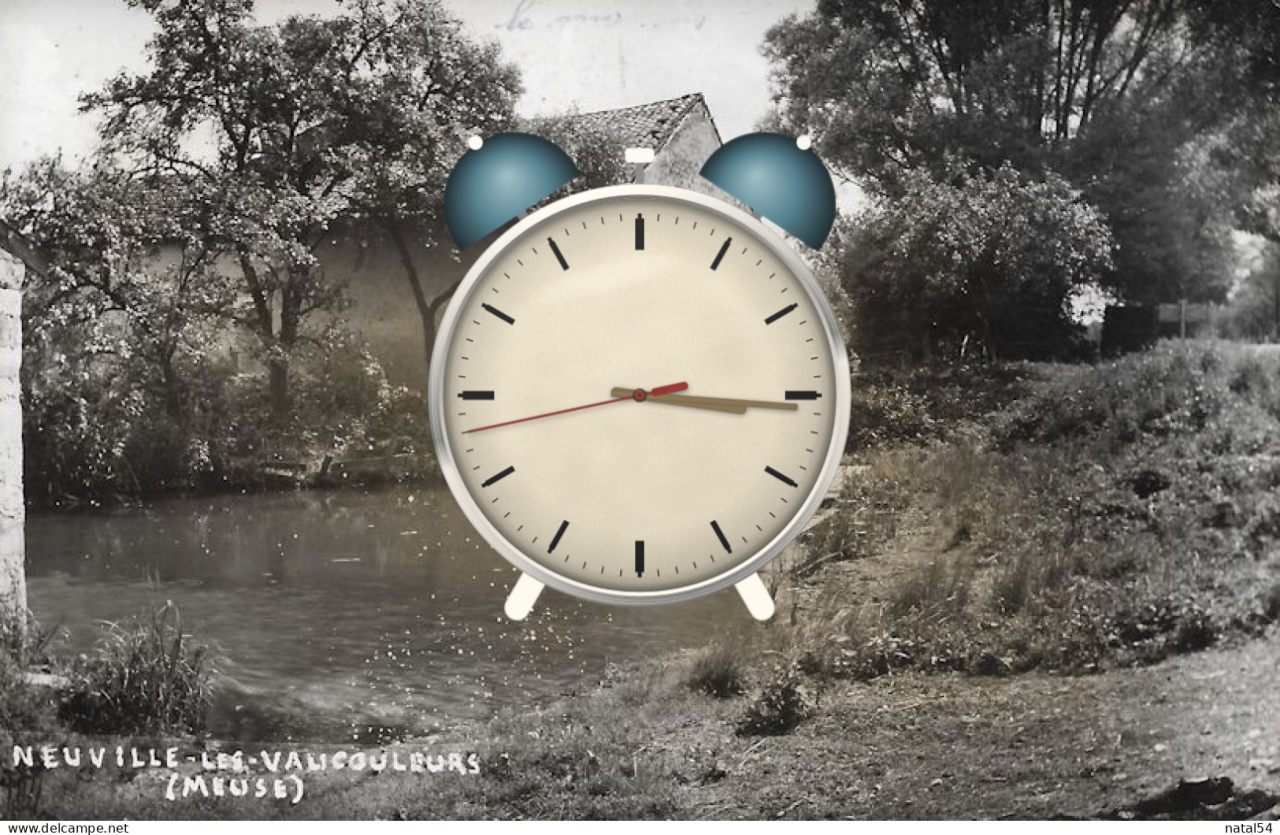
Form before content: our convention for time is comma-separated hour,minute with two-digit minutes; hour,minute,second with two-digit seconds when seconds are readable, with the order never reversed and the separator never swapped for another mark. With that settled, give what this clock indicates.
3,15,43
